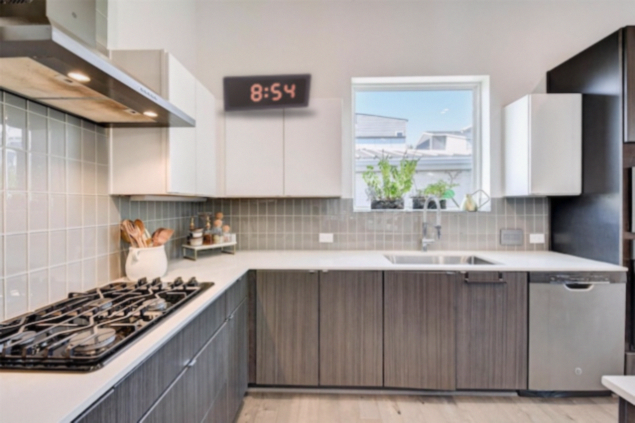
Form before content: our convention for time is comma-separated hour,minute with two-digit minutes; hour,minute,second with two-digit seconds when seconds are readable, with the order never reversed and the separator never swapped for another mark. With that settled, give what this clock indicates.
8,54
